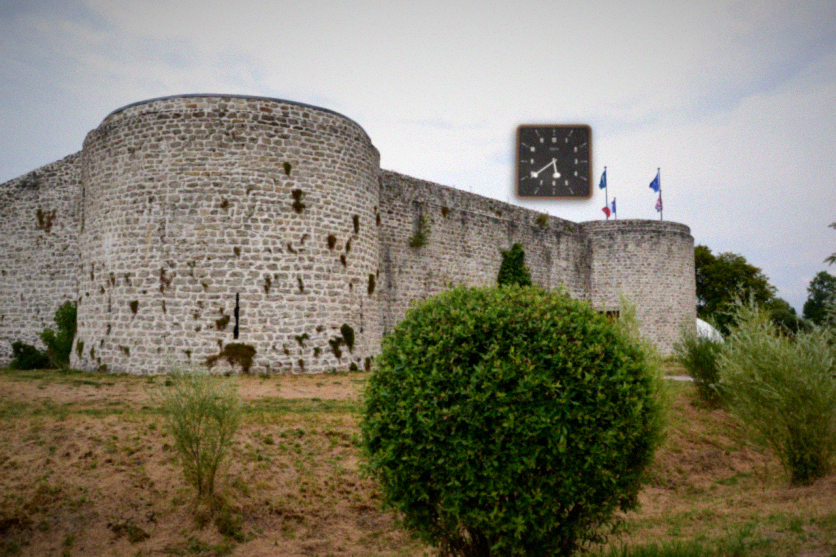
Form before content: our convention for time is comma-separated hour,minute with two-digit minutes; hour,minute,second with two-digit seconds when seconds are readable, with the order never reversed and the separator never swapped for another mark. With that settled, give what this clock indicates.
5,39
